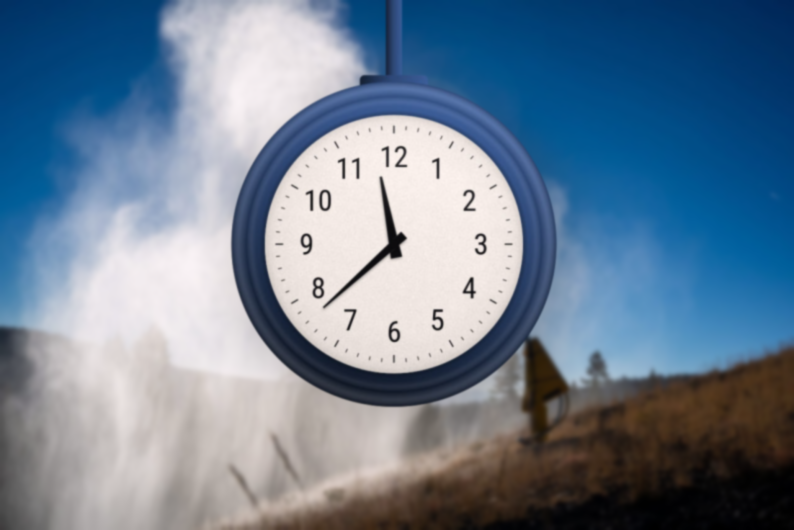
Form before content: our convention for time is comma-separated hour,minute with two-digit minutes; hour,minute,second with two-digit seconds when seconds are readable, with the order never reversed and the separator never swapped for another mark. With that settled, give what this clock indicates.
11,38
